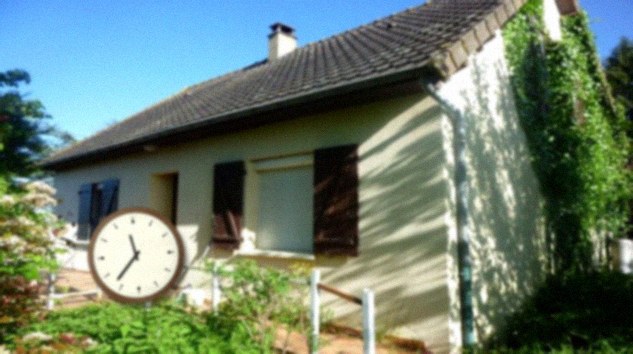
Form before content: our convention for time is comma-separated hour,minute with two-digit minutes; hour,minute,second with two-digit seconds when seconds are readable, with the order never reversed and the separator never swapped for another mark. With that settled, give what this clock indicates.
11,37
